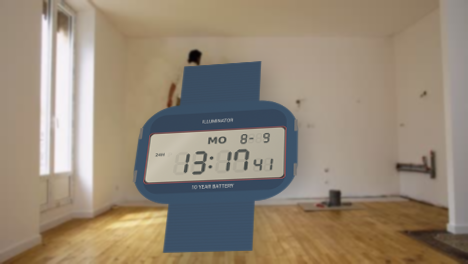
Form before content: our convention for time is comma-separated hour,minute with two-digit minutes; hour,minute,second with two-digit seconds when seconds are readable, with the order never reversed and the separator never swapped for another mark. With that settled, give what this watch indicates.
13,17,41
